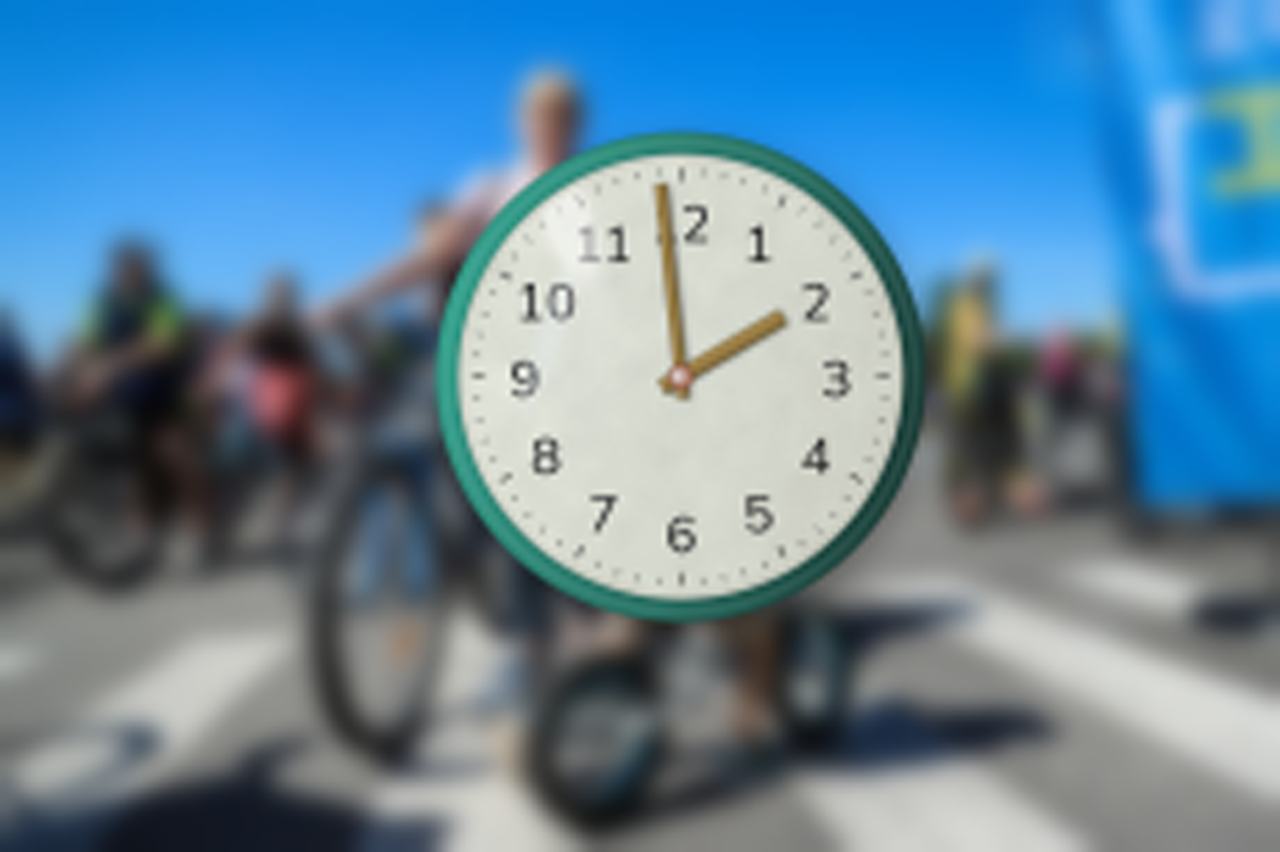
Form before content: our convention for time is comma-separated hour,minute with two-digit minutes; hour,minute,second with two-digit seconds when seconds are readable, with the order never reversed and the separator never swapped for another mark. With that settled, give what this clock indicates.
1,59
